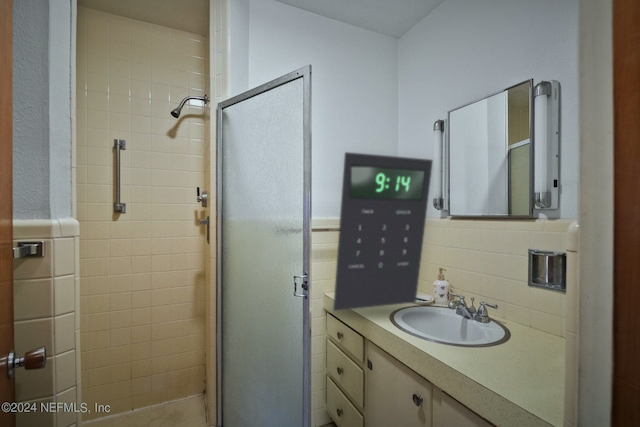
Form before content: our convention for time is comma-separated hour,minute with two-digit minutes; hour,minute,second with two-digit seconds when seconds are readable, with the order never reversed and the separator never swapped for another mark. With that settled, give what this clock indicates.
9,14
